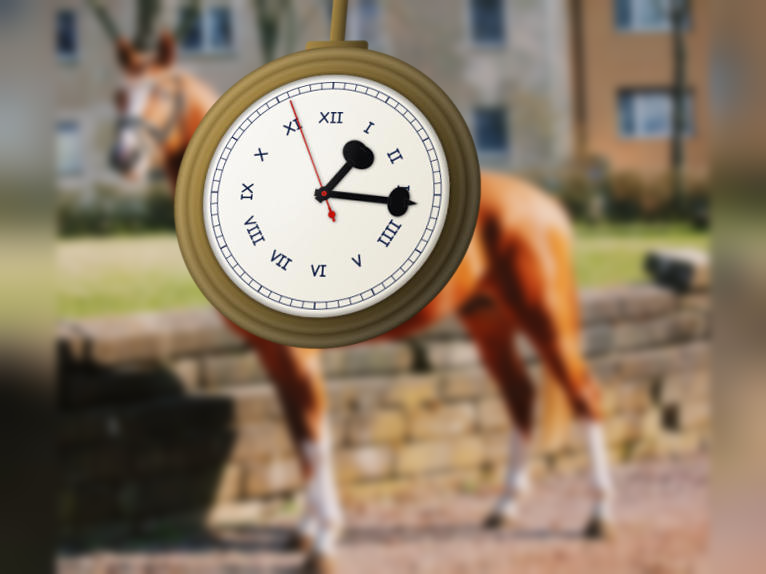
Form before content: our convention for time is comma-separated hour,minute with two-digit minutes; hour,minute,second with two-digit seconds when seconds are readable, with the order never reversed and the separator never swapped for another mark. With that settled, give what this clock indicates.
1,15,56
